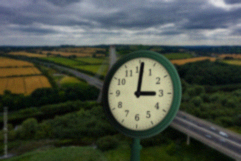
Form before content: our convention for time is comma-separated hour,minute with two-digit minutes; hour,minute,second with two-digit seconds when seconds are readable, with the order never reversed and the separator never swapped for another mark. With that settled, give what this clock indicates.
3,01
